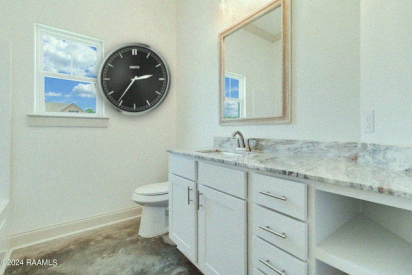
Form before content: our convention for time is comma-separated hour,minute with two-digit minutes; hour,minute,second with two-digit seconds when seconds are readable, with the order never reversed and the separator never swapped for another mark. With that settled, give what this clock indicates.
2,36
